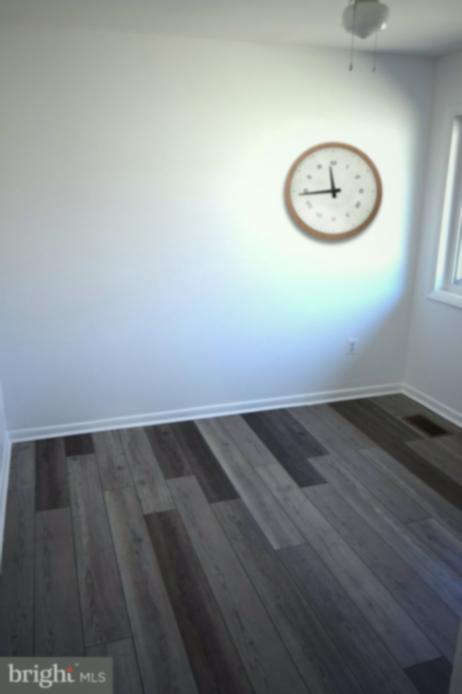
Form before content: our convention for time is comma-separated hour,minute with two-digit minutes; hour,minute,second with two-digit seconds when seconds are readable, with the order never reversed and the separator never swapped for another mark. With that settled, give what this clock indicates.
11,44
